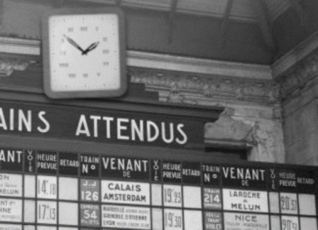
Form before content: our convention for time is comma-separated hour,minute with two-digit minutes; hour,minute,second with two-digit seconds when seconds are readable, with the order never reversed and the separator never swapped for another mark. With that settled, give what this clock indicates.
1,52
